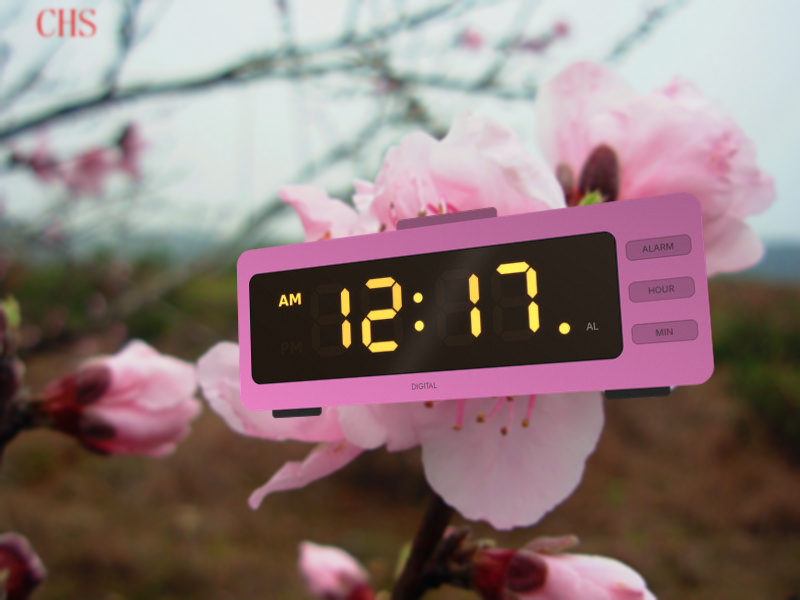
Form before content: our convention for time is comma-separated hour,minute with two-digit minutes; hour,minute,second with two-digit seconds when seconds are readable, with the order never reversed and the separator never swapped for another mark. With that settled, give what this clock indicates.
12,17
